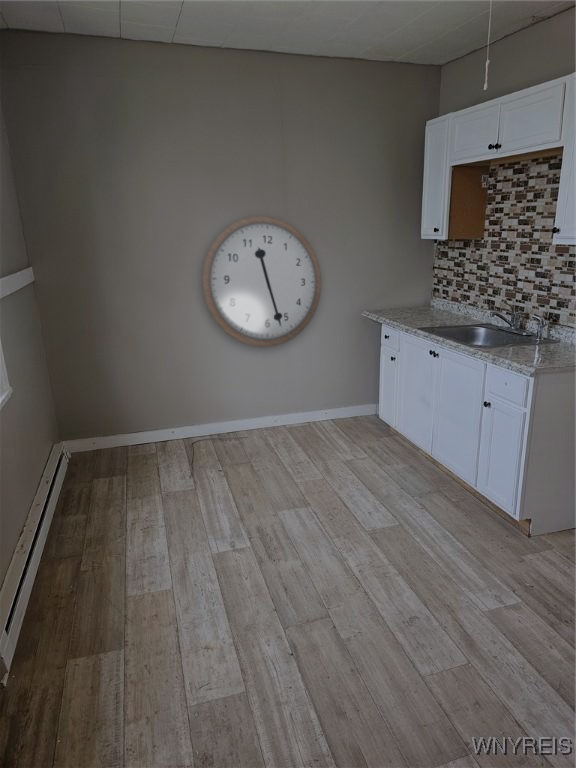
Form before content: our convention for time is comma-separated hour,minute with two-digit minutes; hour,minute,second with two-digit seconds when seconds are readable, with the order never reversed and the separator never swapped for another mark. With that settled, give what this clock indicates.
11,27
